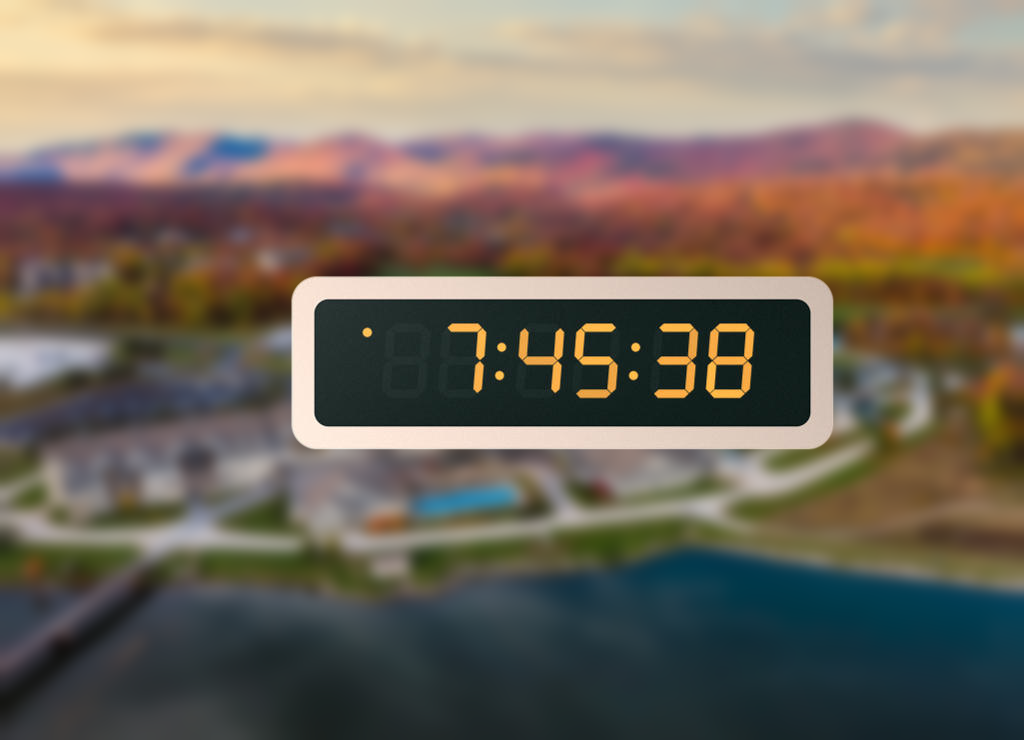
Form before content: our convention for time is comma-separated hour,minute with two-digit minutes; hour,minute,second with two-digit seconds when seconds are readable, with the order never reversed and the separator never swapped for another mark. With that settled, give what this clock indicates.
7,45,38
